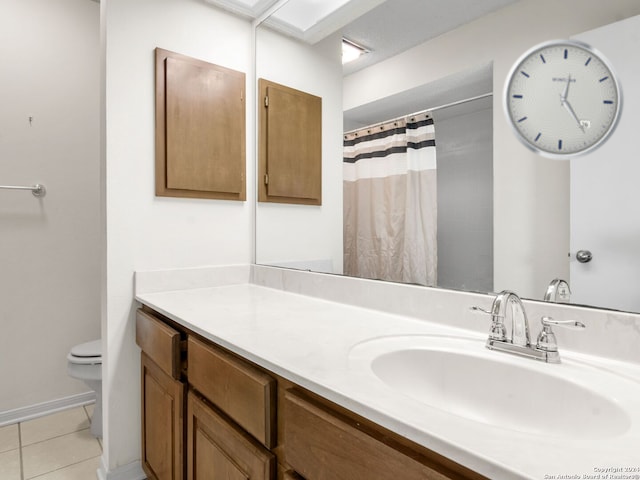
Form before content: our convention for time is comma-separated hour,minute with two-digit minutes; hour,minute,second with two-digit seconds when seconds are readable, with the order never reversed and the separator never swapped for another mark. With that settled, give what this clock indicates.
12,24
